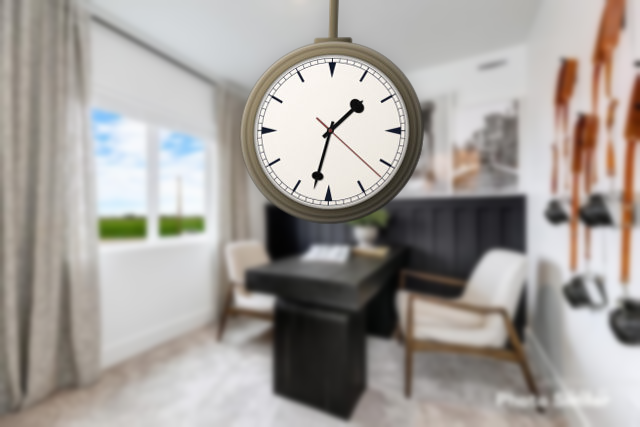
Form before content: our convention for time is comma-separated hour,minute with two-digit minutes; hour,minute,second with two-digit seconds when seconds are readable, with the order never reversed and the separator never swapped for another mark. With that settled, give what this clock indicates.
1,32,22
